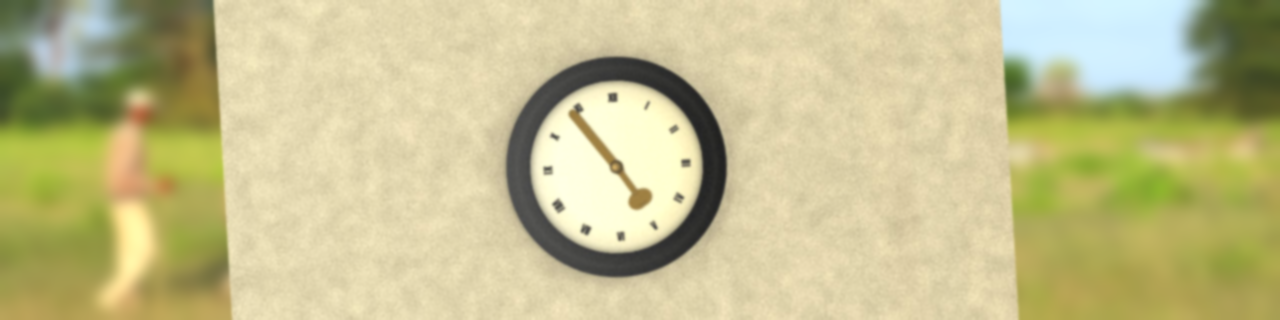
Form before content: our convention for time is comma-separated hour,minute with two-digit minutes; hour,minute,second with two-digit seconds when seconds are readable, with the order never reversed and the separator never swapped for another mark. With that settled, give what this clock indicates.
4,54
